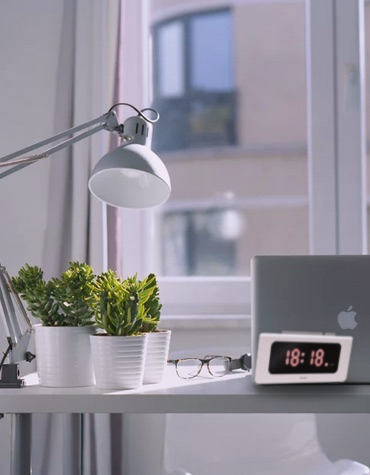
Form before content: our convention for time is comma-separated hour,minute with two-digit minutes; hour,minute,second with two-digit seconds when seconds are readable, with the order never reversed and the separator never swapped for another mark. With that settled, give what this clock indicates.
18,18
